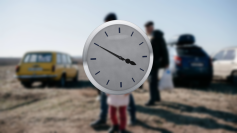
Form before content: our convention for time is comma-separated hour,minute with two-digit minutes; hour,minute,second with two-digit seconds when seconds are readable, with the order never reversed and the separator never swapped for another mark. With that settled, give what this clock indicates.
3,50
